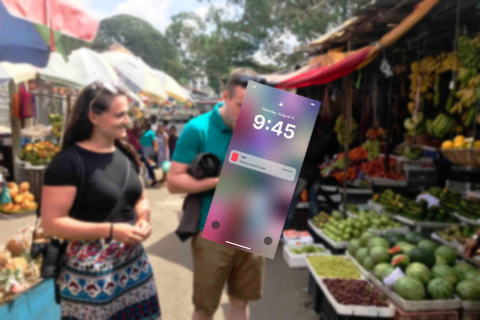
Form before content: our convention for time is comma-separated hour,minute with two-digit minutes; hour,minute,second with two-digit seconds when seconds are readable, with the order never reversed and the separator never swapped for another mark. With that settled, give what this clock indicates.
9,45
